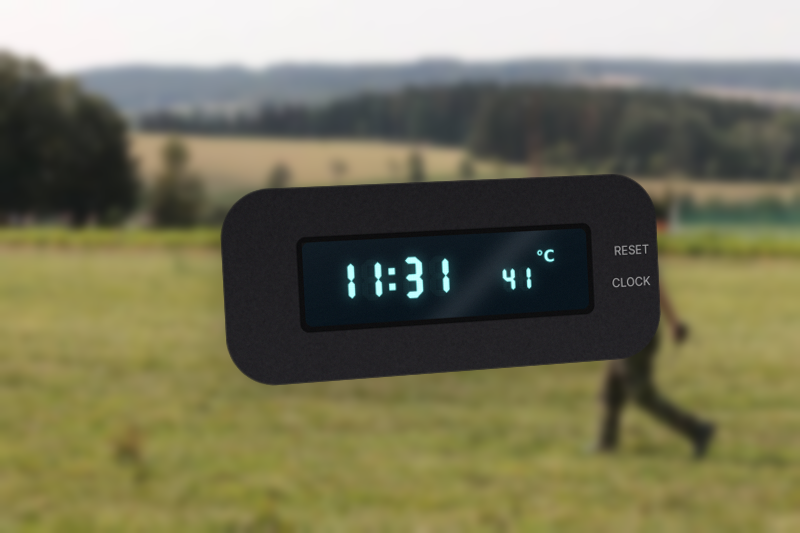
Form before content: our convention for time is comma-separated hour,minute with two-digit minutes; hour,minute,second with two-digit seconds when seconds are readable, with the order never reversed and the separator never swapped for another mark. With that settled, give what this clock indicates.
11,31
